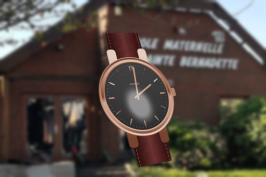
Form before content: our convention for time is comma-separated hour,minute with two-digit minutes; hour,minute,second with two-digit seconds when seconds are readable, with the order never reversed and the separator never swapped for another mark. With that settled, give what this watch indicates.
2,01
